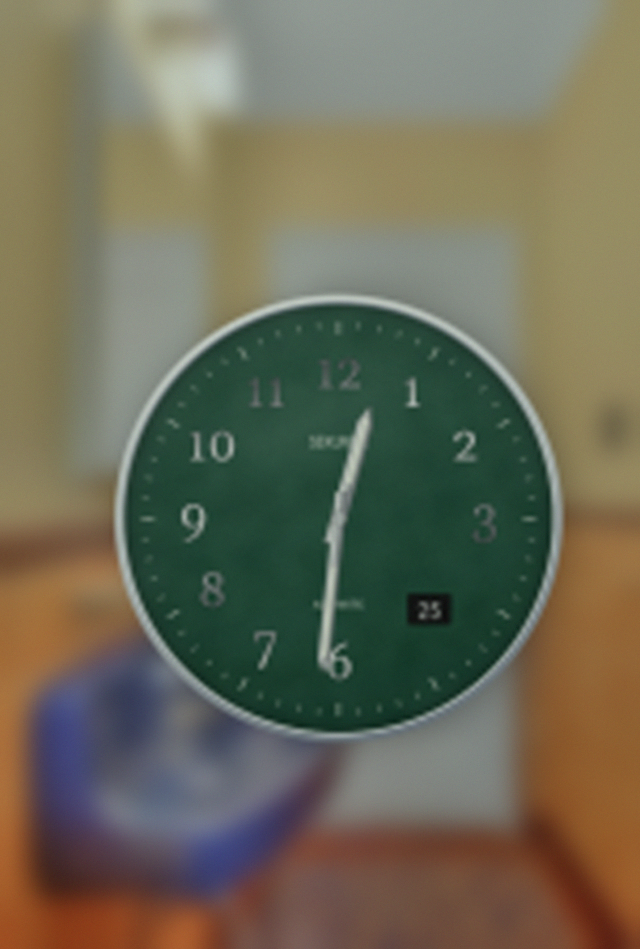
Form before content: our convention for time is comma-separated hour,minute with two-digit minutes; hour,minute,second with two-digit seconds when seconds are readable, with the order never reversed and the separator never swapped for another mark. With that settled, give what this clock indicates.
12,31
